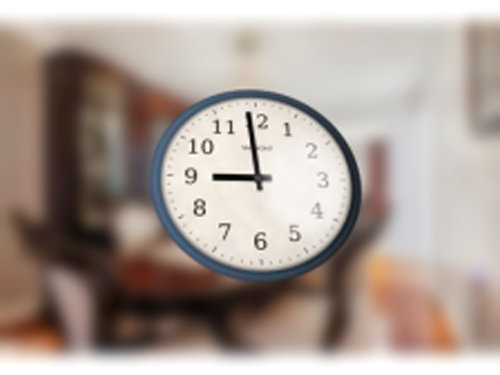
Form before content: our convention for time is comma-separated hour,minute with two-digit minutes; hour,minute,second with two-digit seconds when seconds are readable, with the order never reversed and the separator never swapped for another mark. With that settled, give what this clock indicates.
8,59
